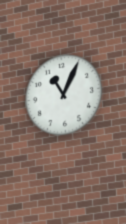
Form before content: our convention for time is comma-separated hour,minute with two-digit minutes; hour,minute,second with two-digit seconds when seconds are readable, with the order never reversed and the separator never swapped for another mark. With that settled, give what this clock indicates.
11,05
